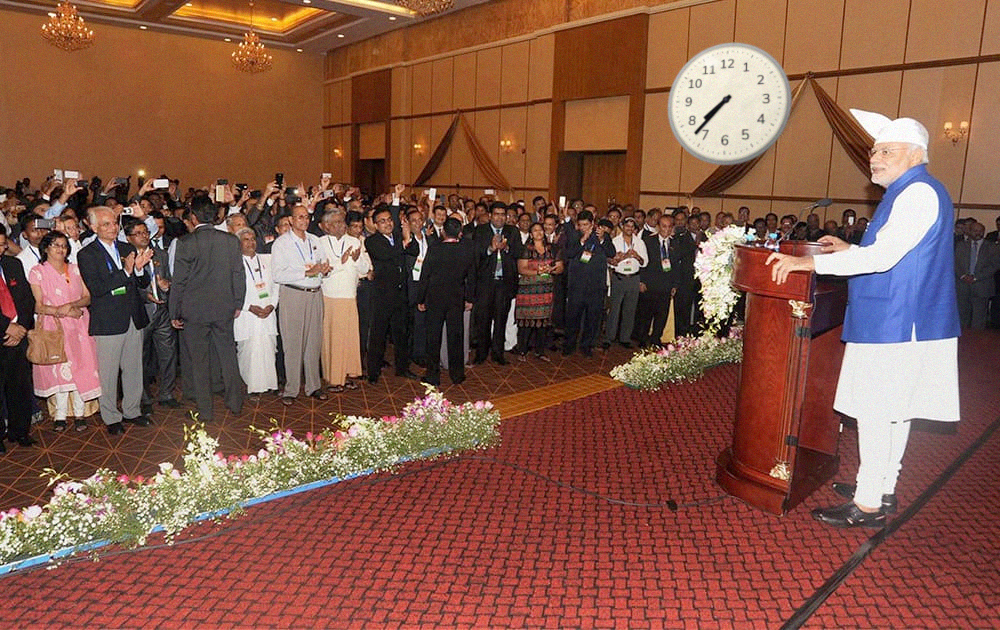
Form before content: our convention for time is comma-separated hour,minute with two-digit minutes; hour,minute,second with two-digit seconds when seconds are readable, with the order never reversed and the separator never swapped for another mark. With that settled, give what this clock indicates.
7,37
